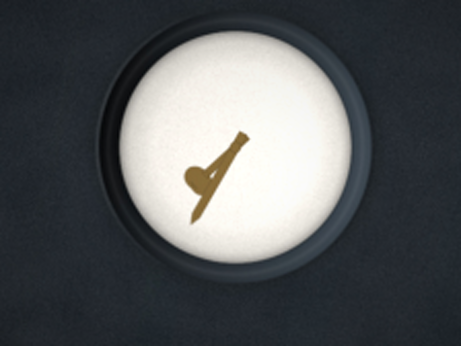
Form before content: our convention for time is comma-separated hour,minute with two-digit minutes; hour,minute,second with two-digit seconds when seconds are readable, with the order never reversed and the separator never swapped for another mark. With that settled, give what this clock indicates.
7,35
